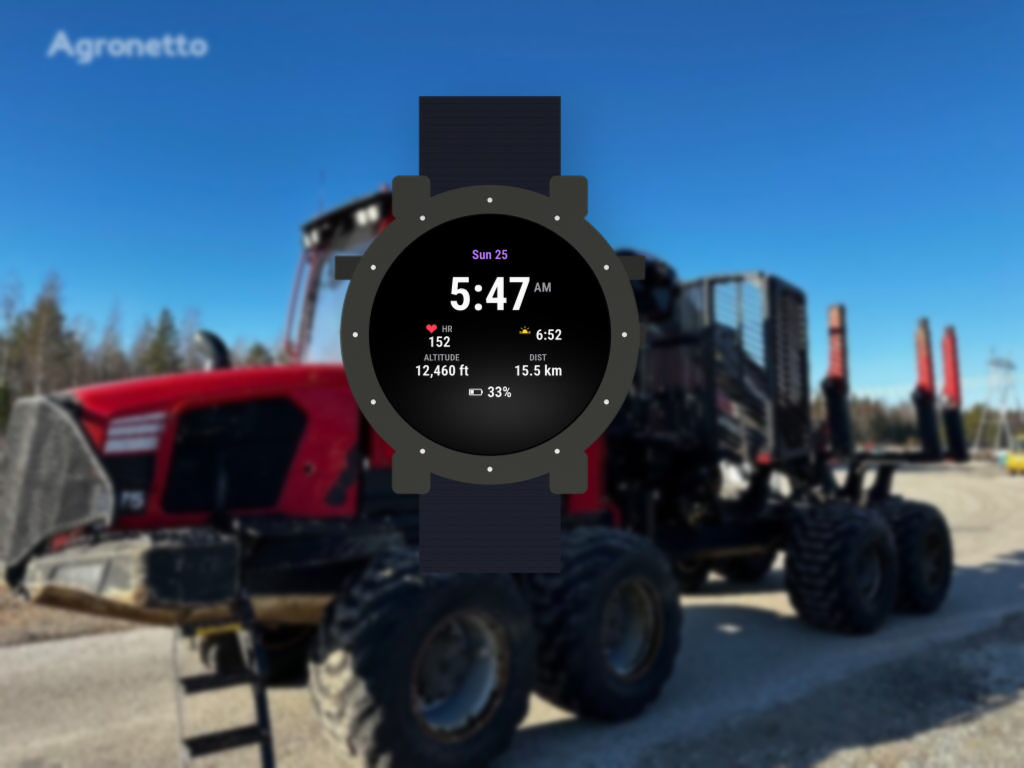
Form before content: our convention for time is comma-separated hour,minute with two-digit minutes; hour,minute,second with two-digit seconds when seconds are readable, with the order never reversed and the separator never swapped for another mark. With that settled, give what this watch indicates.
5,47
